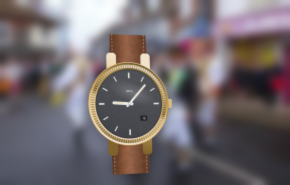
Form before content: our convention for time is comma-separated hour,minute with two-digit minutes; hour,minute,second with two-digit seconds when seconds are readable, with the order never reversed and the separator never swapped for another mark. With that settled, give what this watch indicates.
9,07
